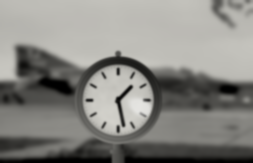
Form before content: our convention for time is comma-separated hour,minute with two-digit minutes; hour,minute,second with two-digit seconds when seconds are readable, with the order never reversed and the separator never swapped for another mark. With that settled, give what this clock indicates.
1,28
